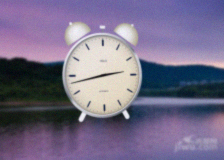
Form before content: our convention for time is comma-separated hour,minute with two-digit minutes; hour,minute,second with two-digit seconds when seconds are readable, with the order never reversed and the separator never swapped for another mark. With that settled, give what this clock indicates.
2,43
